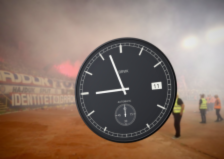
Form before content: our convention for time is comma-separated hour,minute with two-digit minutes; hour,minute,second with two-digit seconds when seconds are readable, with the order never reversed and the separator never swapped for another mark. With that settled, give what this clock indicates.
8,57
